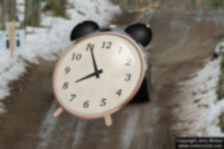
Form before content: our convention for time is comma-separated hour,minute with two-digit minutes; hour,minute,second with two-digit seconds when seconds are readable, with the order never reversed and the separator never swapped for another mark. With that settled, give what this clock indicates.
7,55
